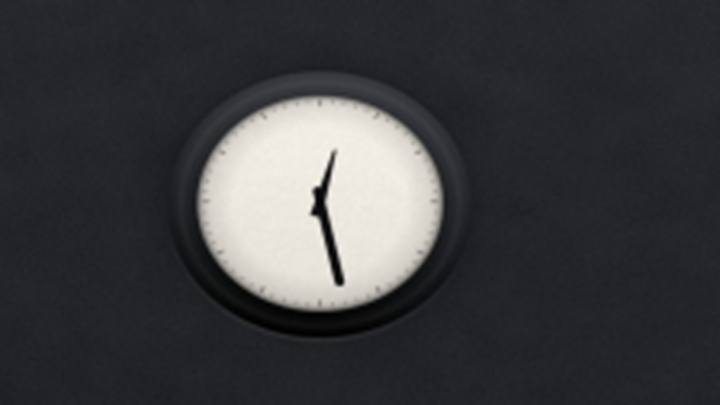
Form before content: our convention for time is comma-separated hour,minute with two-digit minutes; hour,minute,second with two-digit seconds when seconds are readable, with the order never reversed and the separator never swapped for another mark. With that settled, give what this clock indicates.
12,28
